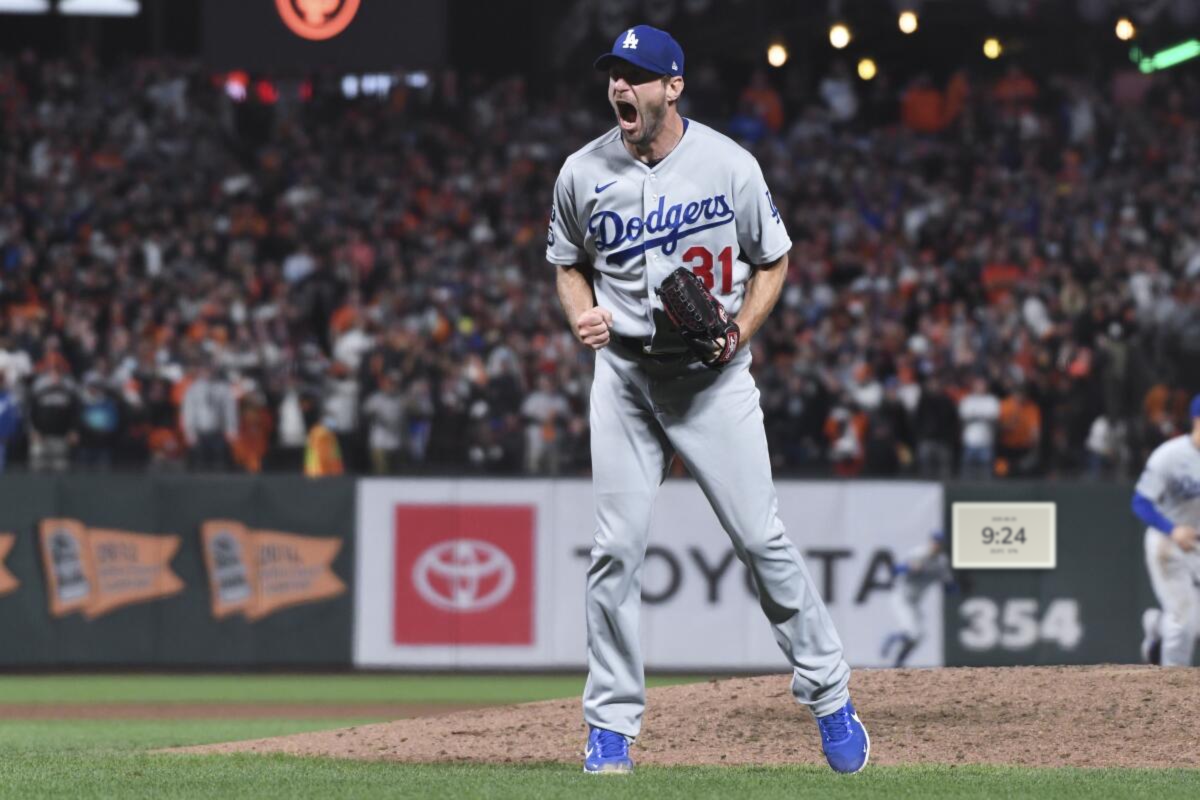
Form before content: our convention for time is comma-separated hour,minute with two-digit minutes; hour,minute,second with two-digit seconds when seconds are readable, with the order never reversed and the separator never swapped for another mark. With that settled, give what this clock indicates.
9,24
